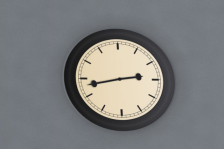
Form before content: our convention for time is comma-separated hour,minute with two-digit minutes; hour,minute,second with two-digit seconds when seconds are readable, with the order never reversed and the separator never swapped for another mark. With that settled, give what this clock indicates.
2,43
